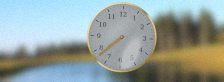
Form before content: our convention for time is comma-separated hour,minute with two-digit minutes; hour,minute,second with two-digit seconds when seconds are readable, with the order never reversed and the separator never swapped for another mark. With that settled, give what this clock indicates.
7,38
